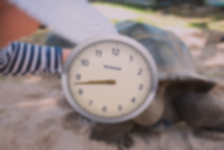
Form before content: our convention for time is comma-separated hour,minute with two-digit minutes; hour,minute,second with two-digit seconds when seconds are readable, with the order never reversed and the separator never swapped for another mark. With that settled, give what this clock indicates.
8,43
